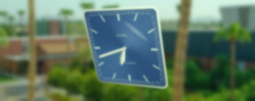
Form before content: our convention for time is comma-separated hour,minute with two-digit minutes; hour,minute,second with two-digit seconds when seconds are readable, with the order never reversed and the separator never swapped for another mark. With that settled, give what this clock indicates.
6,42
